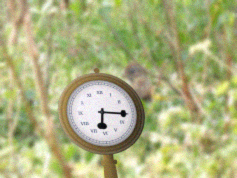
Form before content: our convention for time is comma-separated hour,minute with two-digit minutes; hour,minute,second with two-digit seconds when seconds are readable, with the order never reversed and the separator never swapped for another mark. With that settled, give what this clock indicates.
6,16
